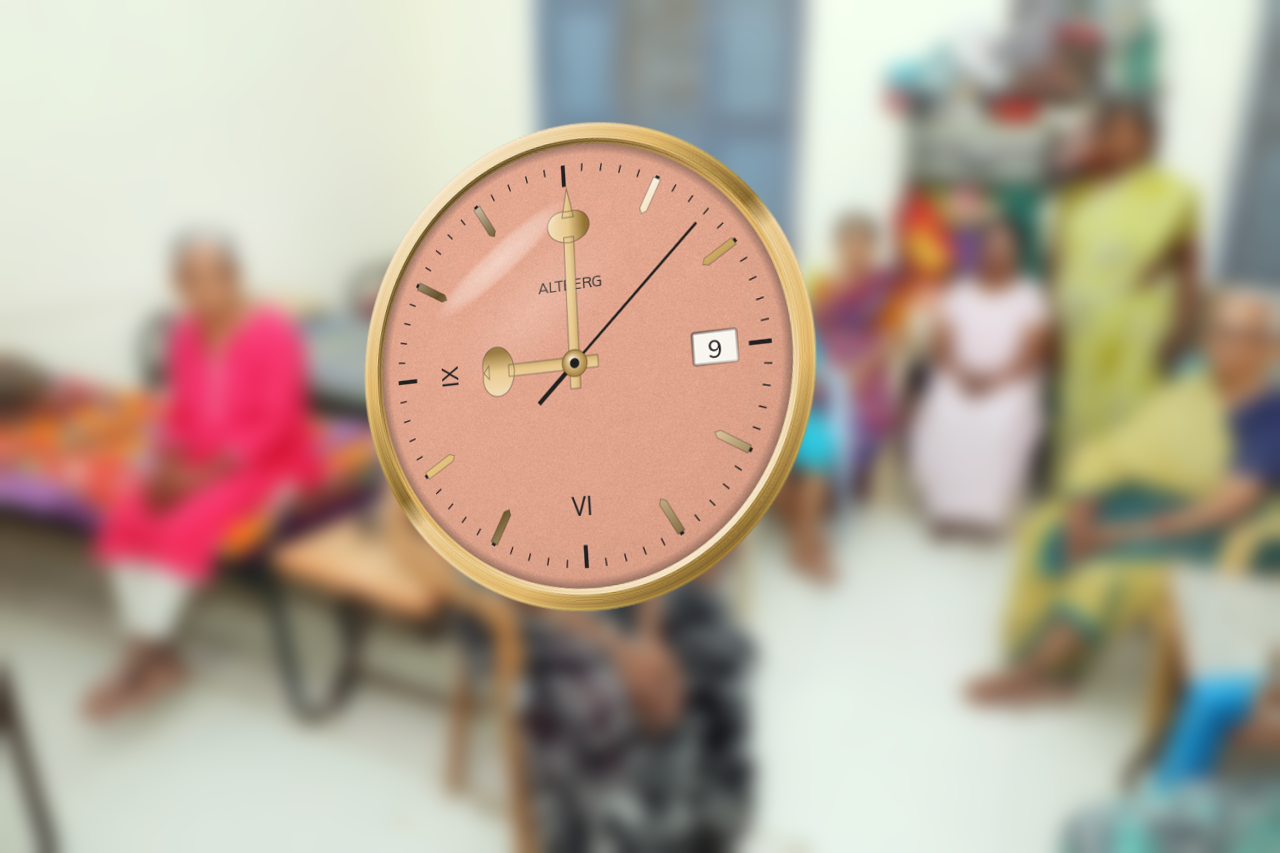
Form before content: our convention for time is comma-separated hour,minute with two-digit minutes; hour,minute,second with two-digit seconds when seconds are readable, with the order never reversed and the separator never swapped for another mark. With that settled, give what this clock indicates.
9,00,08
